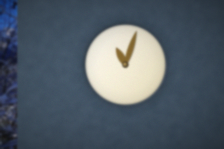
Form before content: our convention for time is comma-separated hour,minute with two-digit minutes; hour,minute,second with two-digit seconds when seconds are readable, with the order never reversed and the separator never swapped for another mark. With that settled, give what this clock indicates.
11,03
